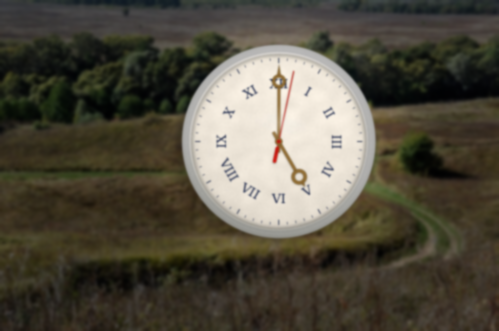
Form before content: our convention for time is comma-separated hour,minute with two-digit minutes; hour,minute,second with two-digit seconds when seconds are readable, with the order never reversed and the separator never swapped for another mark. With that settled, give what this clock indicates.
5,00,02
